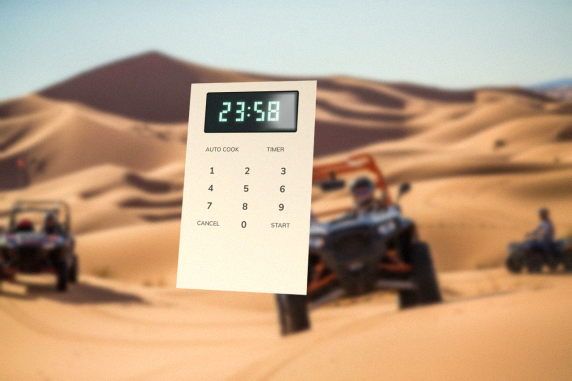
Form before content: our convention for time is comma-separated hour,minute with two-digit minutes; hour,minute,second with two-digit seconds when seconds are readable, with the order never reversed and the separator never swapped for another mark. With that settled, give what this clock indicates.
23,58
